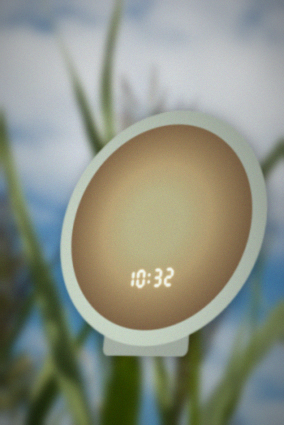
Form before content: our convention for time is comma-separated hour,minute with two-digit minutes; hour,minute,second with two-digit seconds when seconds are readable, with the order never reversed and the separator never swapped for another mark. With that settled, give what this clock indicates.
10,32
